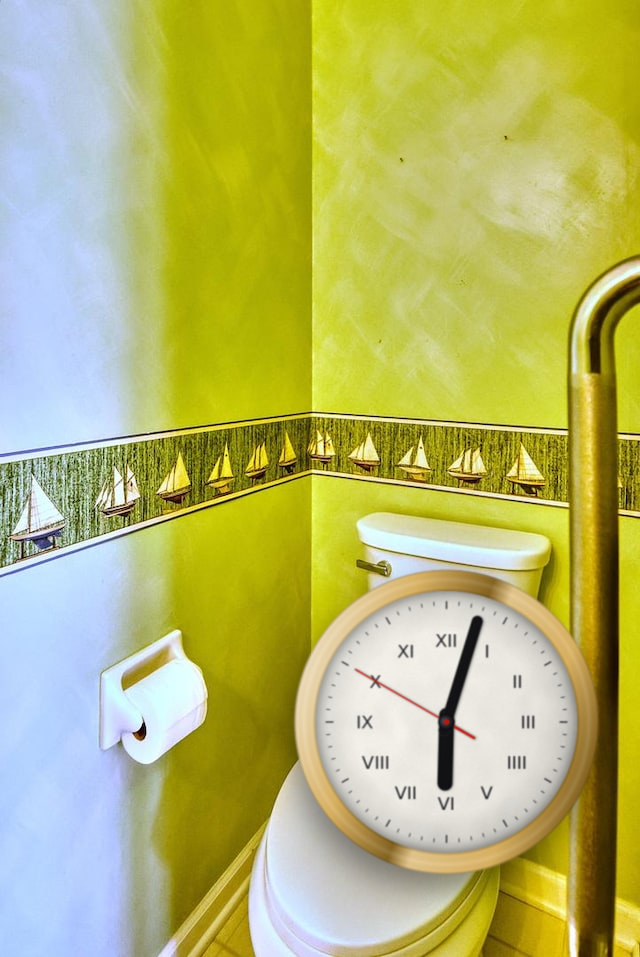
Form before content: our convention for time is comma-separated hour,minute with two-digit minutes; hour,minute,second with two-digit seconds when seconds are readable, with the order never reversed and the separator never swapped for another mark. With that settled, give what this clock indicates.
6,02,50
